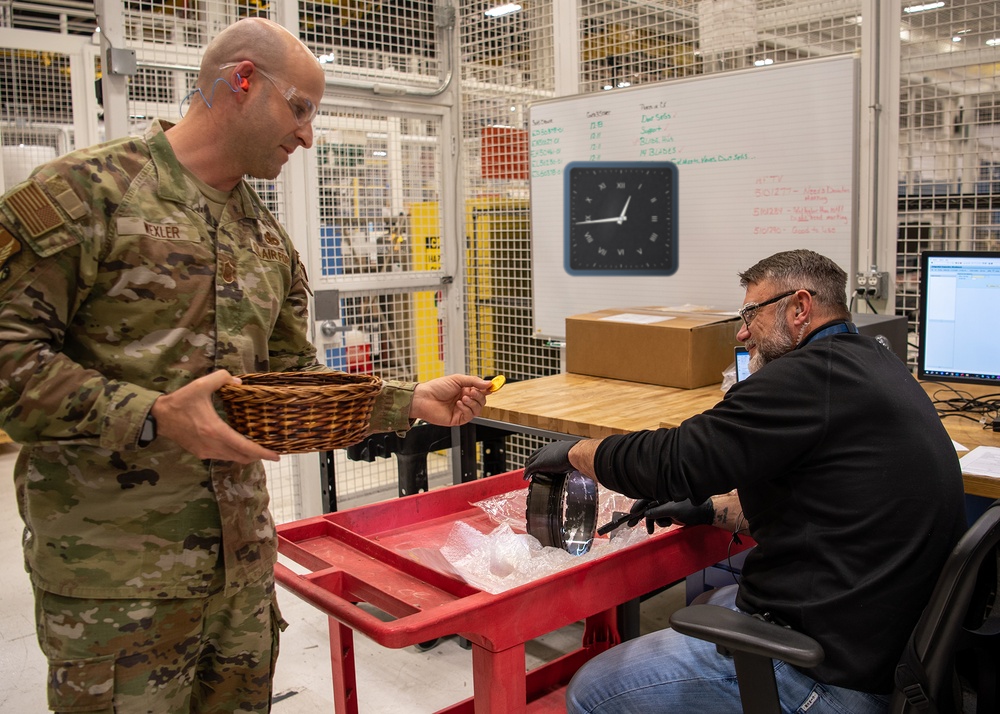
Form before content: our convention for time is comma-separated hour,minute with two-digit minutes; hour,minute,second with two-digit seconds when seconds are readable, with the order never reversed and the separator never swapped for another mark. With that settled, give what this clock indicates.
12,44
